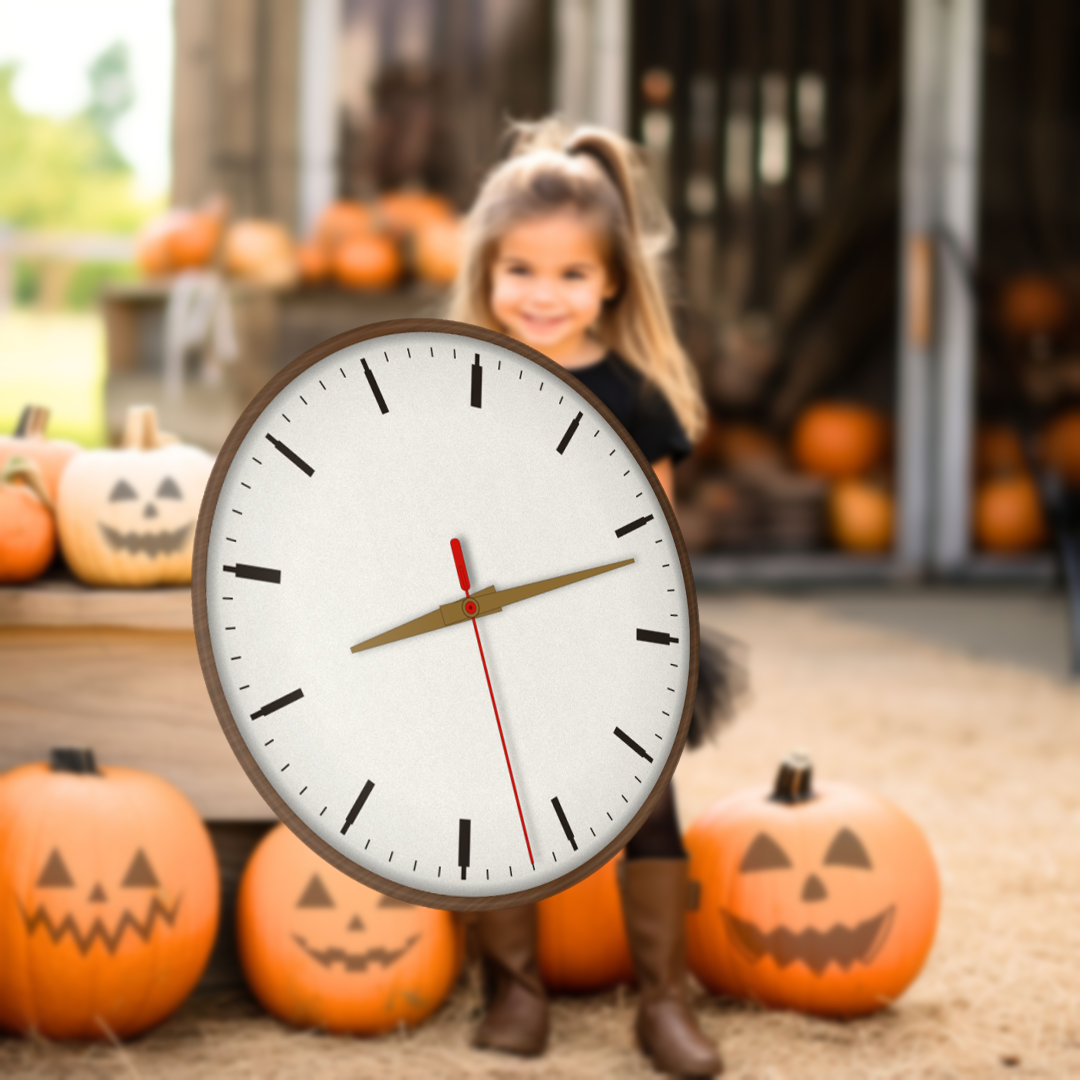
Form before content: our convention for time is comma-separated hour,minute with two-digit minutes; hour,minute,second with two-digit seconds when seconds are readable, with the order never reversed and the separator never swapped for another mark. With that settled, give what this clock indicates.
8,11,27
